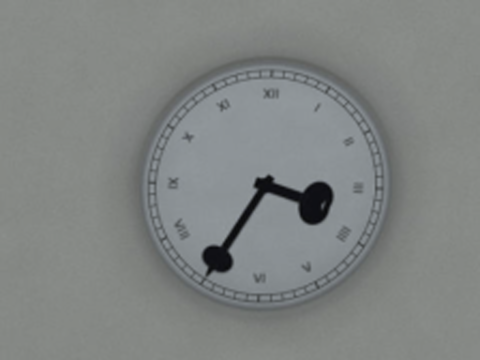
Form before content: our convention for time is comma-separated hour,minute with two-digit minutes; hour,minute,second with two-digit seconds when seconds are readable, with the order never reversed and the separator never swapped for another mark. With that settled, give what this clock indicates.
3,35
